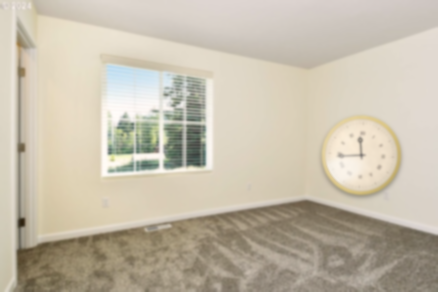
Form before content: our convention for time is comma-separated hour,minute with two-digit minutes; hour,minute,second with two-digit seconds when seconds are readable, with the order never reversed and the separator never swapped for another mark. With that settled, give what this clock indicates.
11,44
